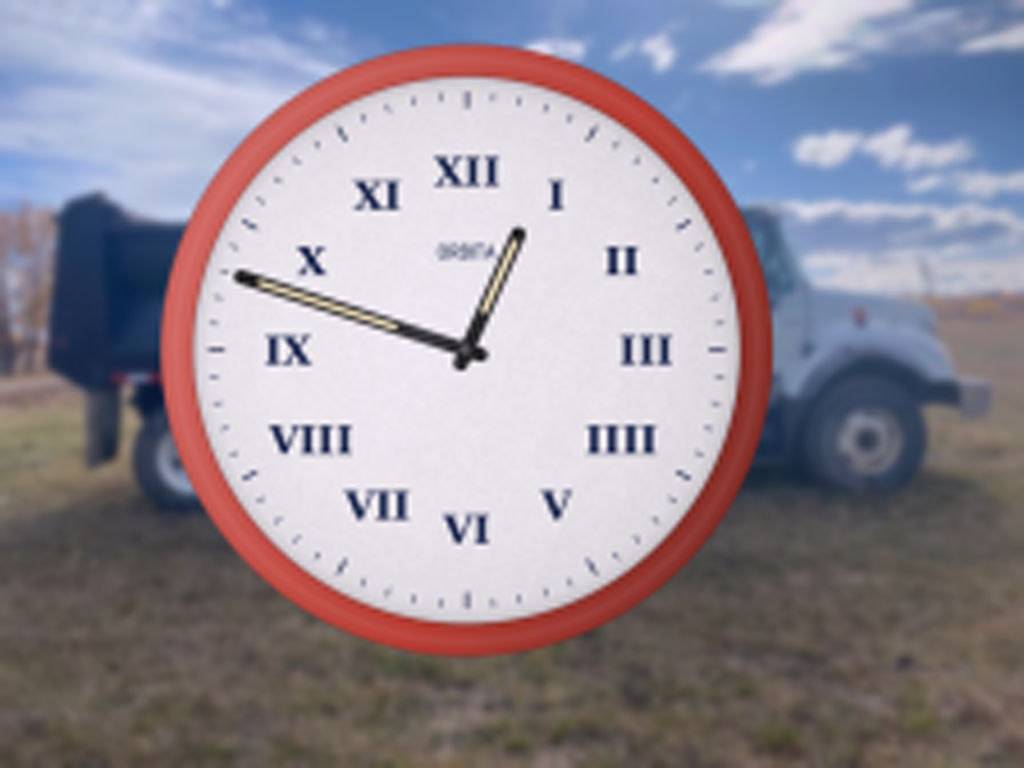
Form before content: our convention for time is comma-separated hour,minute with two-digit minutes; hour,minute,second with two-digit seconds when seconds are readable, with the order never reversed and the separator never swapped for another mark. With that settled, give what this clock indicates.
12,48
